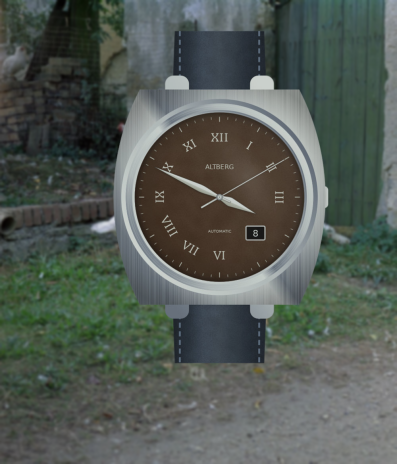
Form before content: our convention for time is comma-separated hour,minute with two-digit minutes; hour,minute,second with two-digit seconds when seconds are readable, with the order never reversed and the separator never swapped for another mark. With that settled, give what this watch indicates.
3,49,10
